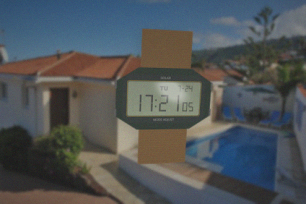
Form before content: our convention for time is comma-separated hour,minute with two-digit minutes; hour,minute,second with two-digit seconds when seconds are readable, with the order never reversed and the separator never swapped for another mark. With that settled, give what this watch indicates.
17,21,05
